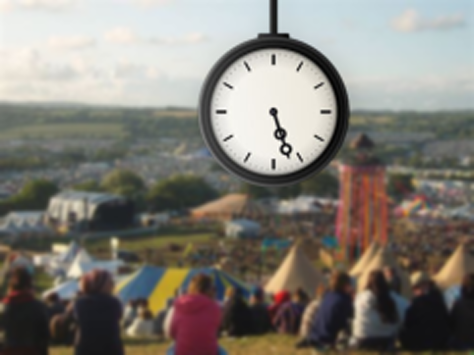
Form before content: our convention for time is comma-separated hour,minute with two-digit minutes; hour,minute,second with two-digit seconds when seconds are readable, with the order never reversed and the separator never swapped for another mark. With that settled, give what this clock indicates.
5,27
